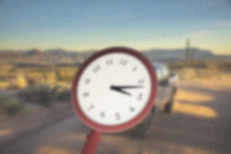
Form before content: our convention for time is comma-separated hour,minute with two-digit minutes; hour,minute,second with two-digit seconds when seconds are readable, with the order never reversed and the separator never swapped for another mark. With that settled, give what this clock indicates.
3,12
